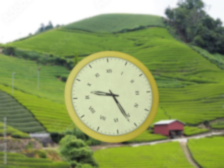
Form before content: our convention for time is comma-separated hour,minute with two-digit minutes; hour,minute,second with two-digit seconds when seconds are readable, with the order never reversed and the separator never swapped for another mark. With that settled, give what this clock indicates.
9,26
